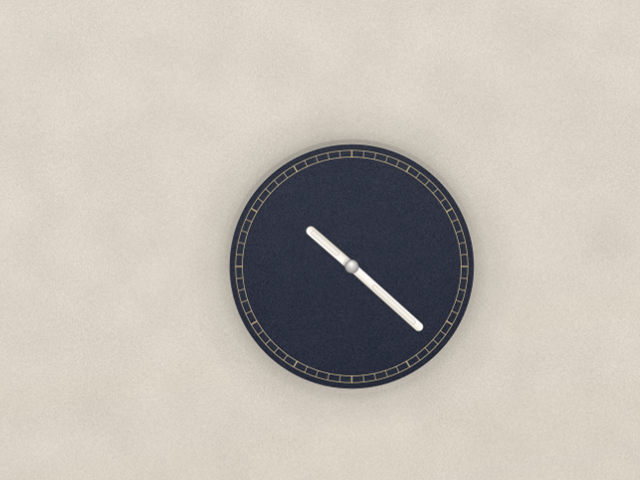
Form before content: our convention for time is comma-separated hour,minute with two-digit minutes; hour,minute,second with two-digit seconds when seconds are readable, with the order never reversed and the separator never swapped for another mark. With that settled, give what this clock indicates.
10,22
